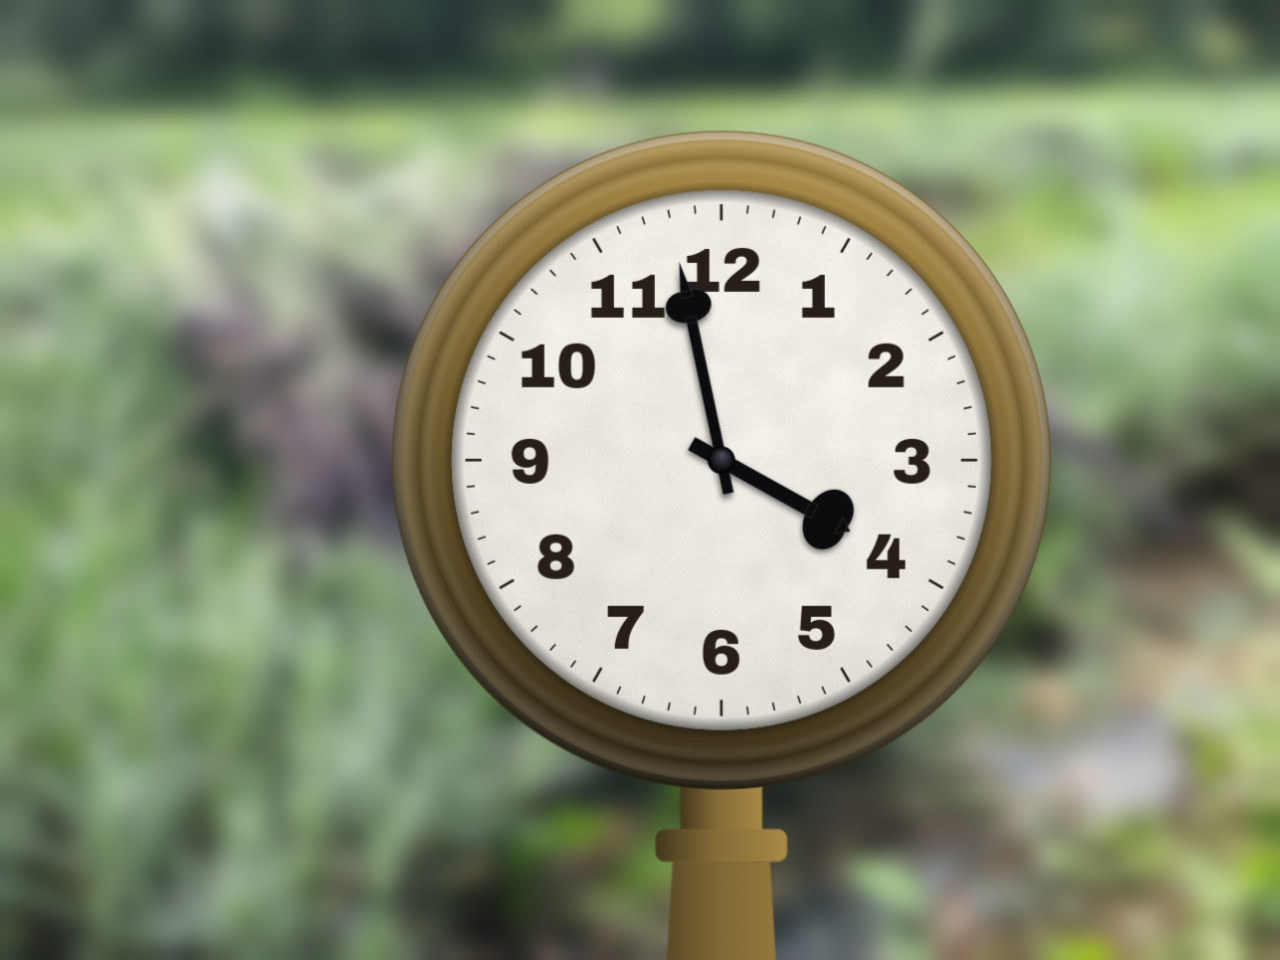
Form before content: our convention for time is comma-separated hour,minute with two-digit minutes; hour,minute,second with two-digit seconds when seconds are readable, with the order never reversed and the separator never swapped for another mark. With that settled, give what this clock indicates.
3,58
